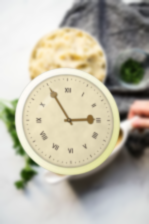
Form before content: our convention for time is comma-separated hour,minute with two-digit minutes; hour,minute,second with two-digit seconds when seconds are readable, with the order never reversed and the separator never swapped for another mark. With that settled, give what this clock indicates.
2,55
